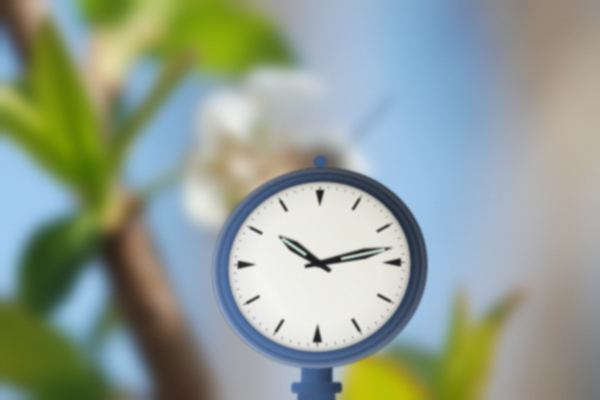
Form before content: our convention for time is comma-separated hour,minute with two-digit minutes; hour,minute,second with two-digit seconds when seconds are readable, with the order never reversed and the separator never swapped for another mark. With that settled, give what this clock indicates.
10,13
